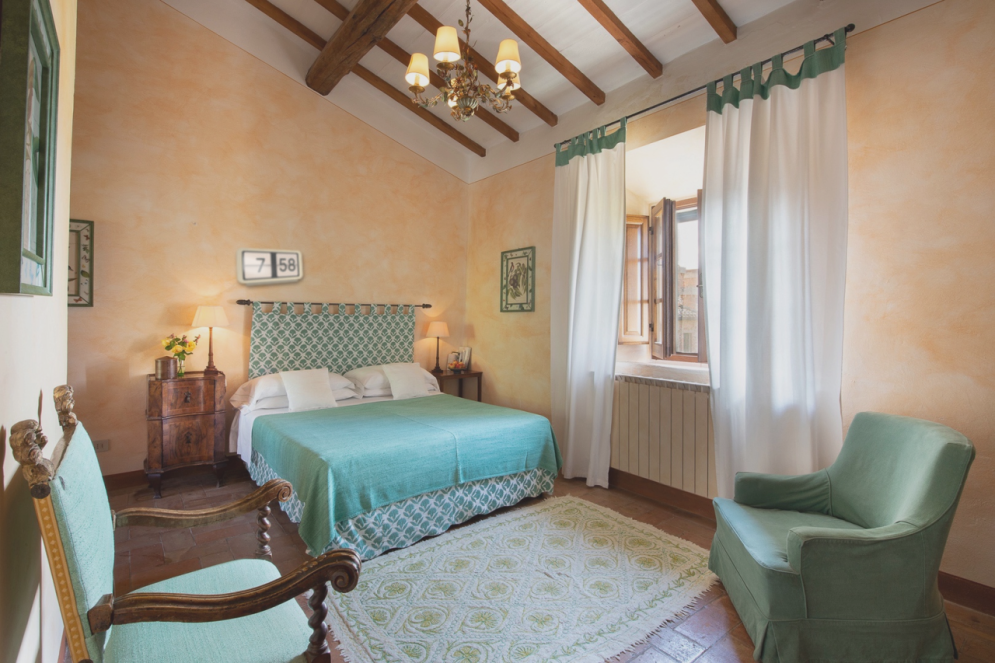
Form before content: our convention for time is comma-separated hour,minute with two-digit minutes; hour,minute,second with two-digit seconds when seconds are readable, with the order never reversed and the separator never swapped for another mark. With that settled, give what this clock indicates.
7,58
